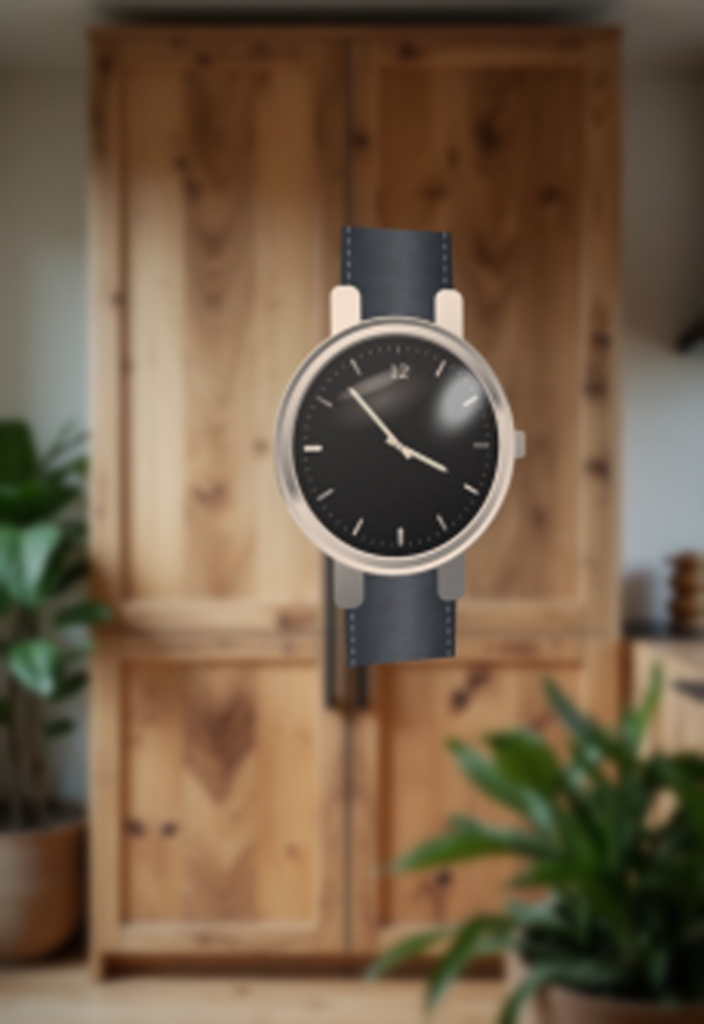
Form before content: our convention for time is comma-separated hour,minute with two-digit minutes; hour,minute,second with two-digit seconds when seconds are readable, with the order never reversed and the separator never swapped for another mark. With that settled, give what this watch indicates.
3,53
